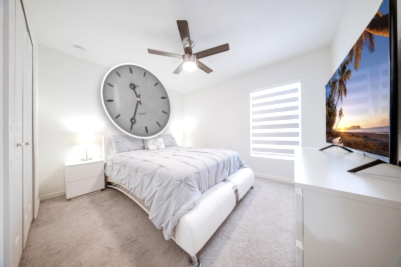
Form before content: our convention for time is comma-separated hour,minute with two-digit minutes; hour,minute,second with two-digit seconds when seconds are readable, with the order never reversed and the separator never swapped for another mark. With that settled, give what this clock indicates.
11,35
